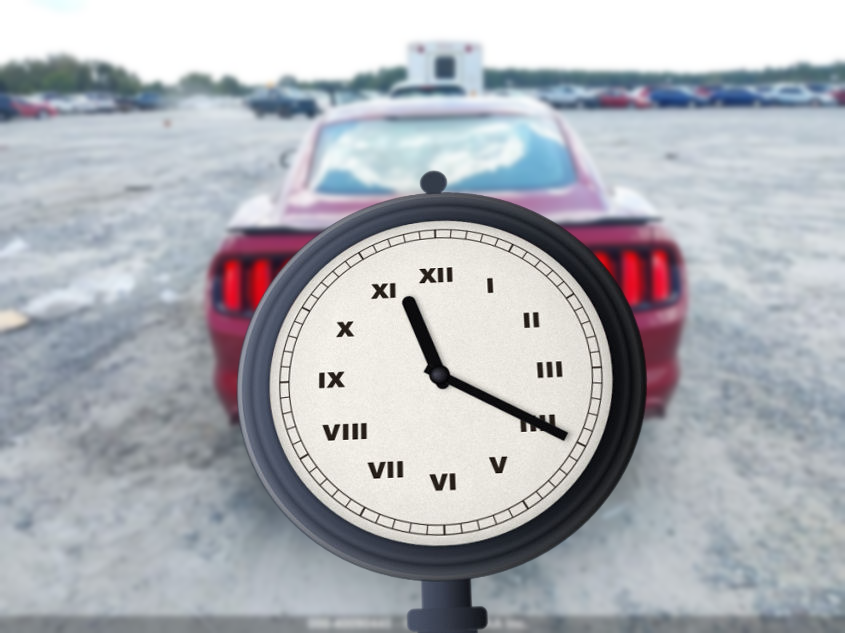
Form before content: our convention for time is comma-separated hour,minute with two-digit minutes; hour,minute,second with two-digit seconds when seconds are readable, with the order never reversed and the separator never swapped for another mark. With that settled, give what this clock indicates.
11,20
